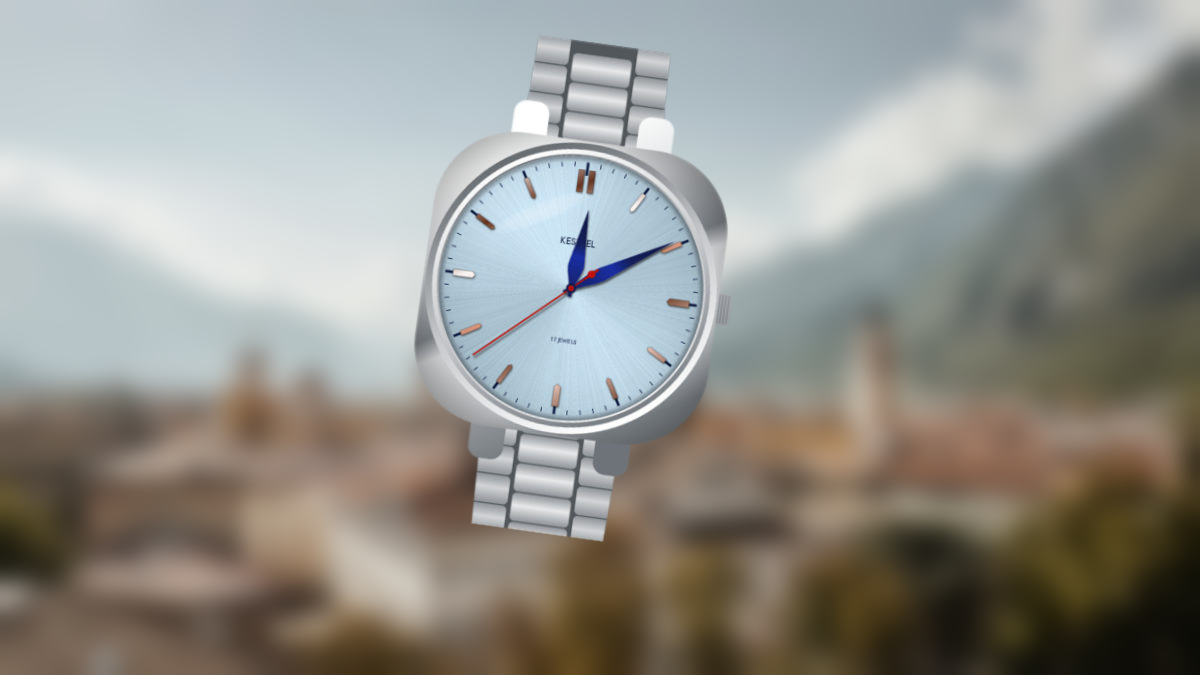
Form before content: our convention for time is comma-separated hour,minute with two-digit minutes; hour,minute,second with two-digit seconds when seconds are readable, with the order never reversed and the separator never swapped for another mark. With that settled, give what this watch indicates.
12,09,38
